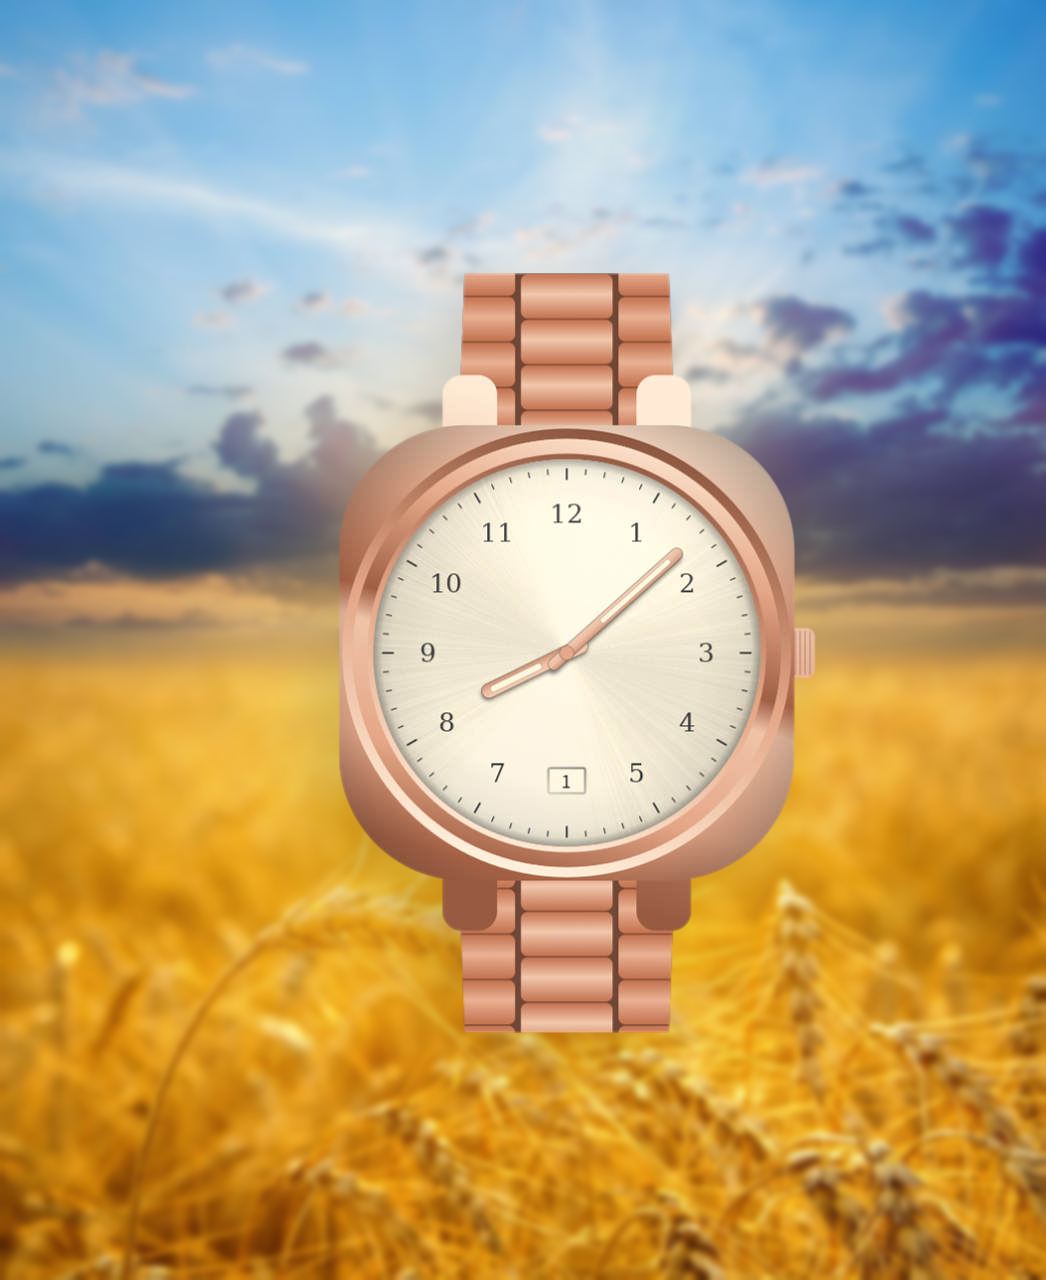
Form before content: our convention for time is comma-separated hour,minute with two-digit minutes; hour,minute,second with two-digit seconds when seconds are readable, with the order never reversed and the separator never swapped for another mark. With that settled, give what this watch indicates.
8,08
